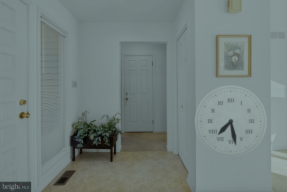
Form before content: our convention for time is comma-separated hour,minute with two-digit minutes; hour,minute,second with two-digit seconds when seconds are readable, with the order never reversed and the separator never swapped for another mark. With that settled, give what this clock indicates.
7,28
